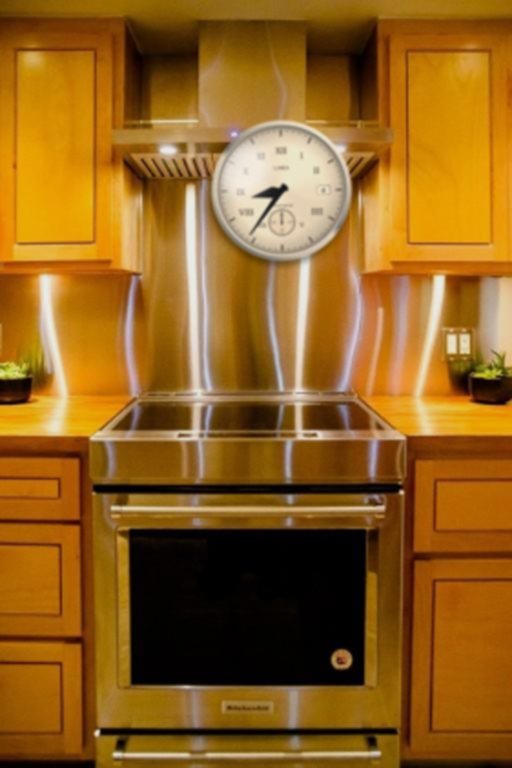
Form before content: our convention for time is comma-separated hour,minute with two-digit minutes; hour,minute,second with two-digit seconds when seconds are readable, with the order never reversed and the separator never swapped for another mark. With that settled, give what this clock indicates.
8,36
